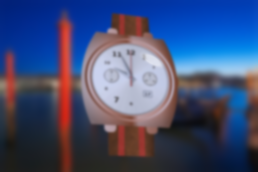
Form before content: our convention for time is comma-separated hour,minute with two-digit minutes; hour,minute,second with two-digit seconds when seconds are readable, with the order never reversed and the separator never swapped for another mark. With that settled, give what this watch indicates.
9,56
